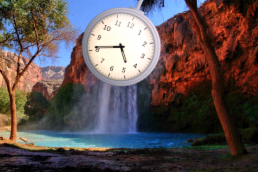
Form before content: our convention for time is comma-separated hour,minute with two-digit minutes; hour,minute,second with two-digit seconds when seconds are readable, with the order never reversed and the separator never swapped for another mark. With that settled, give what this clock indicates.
4,41
